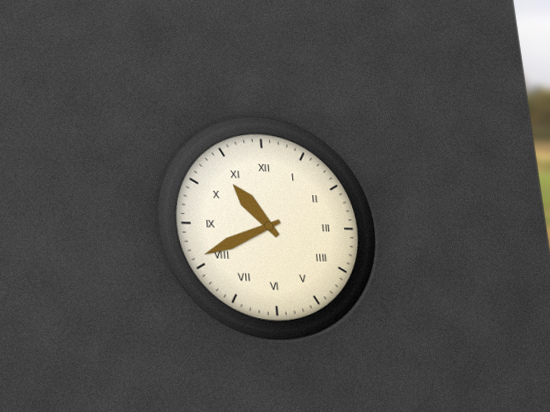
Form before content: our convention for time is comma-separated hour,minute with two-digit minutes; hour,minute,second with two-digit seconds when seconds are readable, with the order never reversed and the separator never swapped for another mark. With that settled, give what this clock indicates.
10,41
